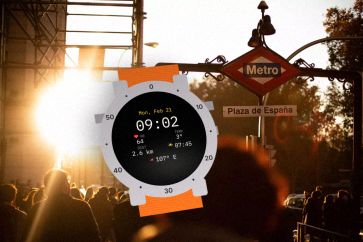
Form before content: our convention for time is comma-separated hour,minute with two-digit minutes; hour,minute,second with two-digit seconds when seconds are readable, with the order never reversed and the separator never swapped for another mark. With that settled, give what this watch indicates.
9,02
